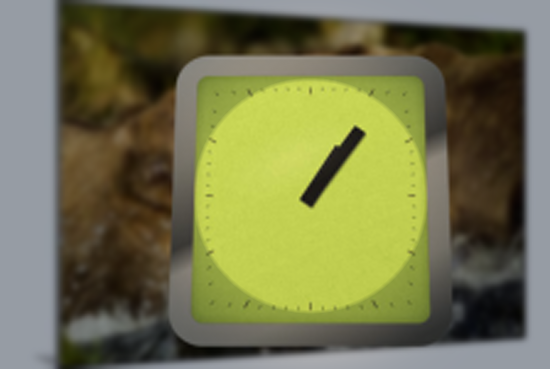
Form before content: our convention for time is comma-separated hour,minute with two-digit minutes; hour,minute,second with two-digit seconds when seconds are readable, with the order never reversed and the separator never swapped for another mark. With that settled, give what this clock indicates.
1,06
